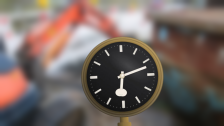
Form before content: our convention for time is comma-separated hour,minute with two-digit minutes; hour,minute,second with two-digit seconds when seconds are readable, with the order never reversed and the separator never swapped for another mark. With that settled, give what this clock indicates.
6,12
